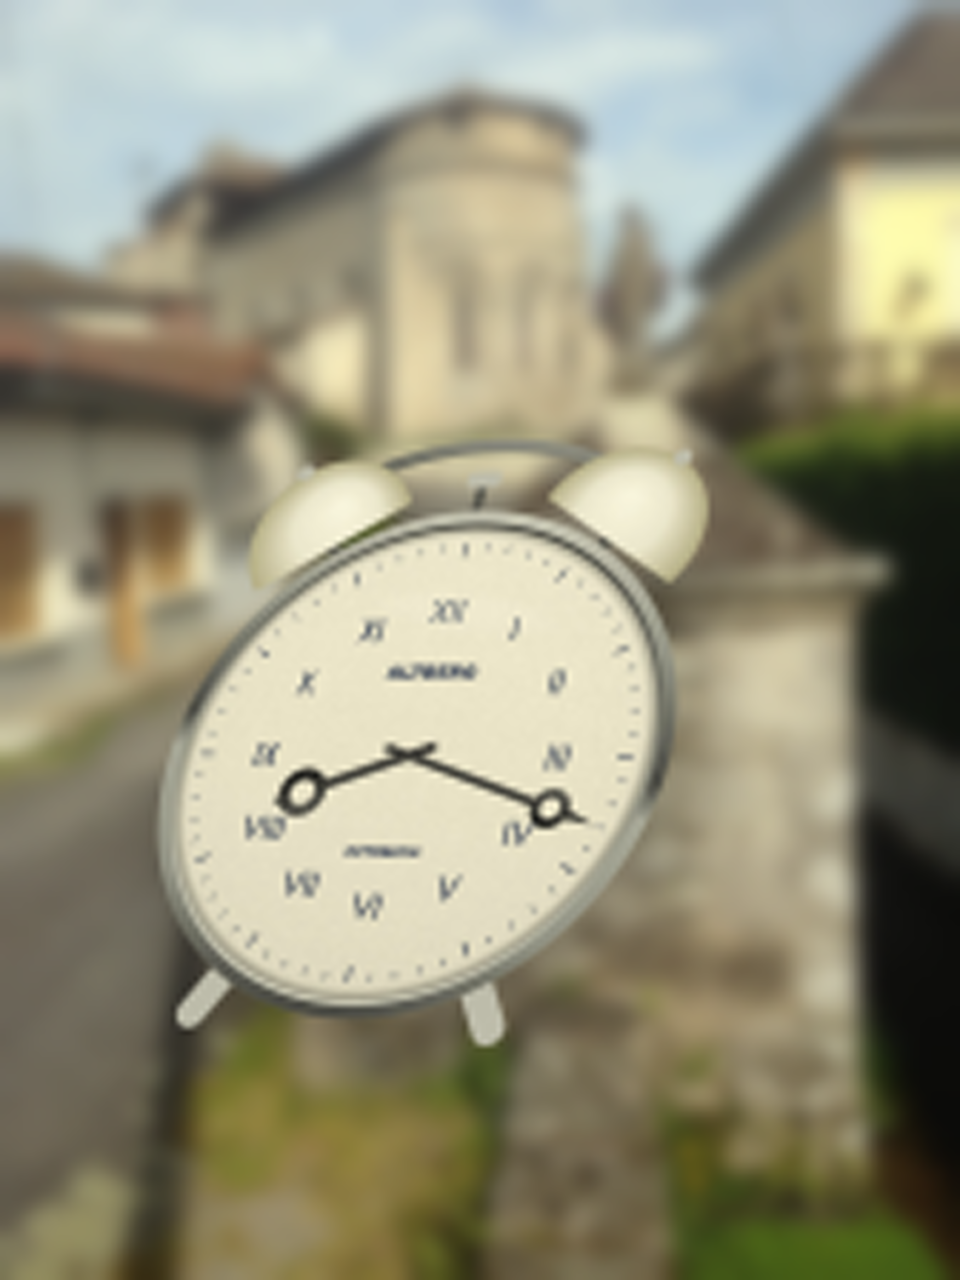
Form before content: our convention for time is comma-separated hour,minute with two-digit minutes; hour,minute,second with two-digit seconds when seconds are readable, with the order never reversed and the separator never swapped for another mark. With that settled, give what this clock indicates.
8,18
